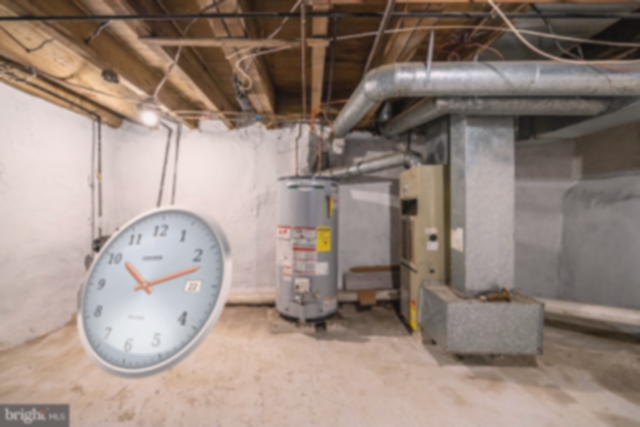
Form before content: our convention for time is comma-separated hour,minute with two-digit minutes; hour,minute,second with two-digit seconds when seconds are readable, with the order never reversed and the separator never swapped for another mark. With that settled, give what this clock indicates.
10,12
